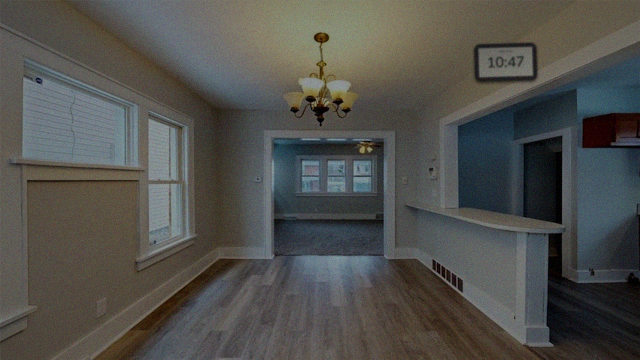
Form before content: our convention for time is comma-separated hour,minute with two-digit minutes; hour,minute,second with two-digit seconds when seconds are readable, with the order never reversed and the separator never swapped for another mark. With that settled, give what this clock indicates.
10,47
